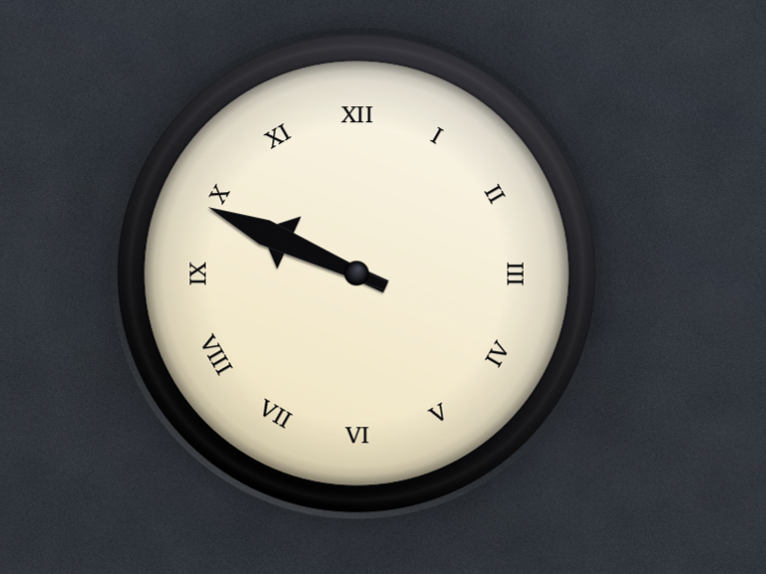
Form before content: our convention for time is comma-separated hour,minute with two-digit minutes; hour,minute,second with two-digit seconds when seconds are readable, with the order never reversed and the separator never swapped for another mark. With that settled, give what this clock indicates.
9,49
